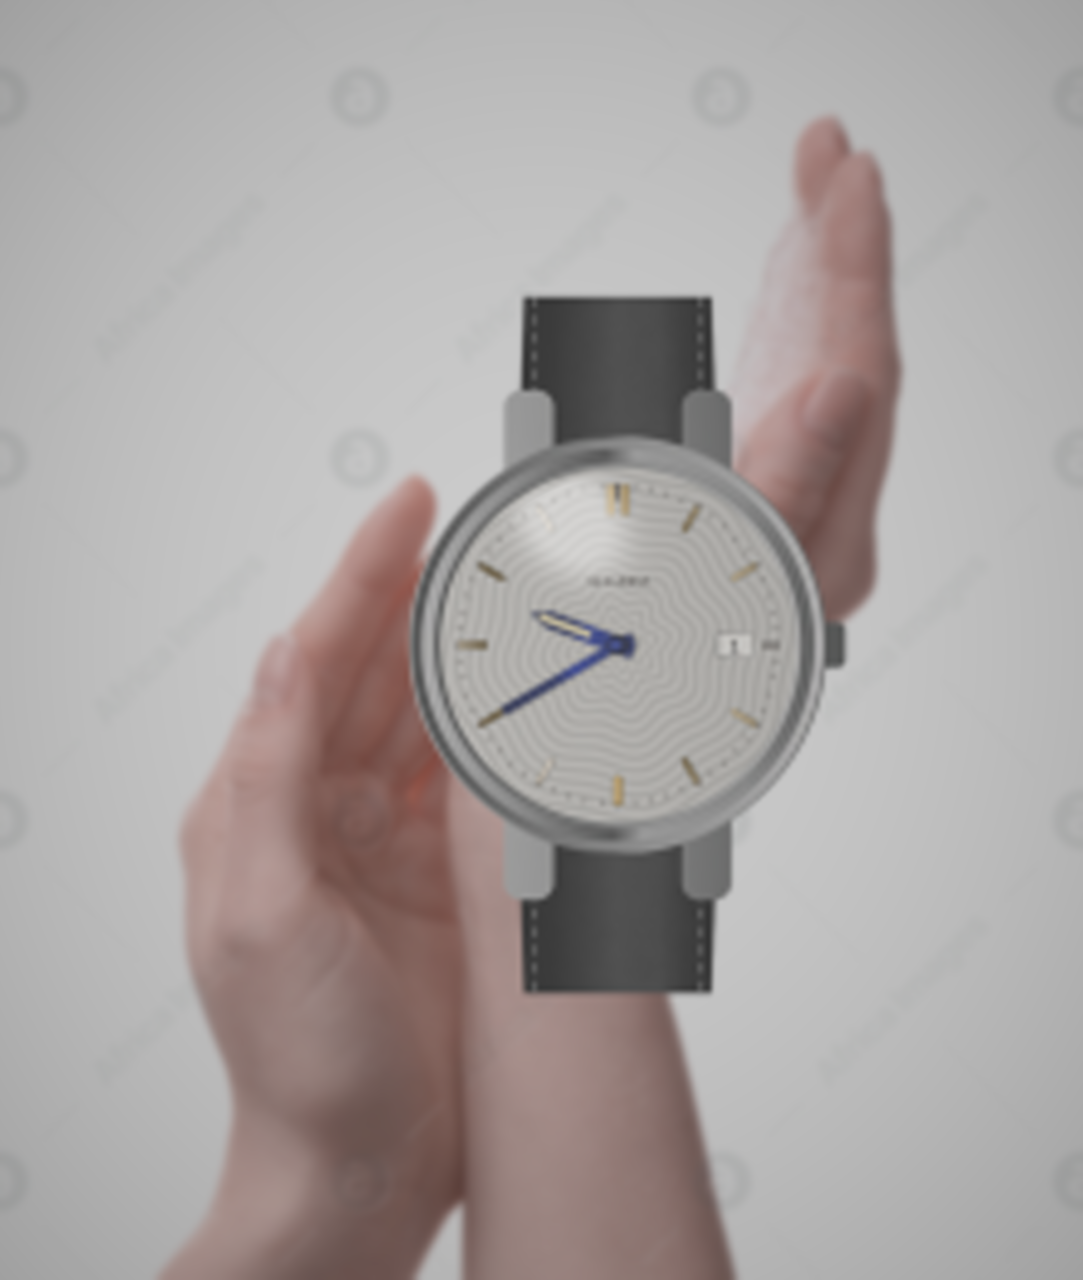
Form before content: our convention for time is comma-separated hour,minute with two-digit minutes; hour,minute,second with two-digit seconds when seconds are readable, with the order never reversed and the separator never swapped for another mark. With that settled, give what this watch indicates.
9,40
